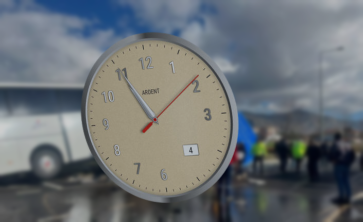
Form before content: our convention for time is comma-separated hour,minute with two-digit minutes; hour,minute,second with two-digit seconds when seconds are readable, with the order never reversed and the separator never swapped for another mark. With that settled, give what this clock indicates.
10,55,09
